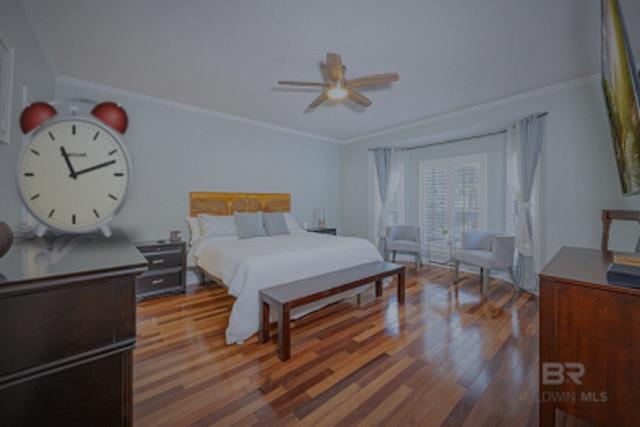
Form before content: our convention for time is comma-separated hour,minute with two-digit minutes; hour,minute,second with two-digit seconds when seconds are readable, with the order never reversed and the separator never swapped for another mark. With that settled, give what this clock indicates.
11,12
